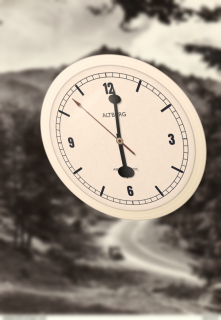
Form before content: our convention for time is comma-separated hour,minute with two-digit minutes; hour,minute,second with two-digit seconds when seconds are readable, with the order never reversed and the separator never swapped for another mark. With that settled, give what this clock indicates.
6,00,53
